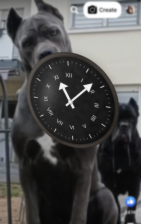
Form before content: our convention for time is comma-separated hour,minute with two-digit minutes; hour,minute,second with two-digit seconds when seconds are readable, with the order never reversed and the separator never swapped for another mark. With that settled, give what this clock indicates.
11,08
